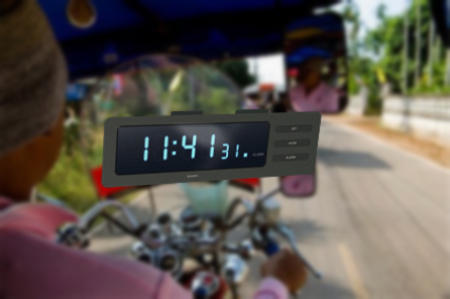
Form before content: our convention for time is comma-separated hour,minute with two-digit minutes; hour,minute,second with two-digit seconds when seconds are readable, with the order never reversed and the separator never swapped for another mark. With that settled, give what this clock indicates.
11,41,31
